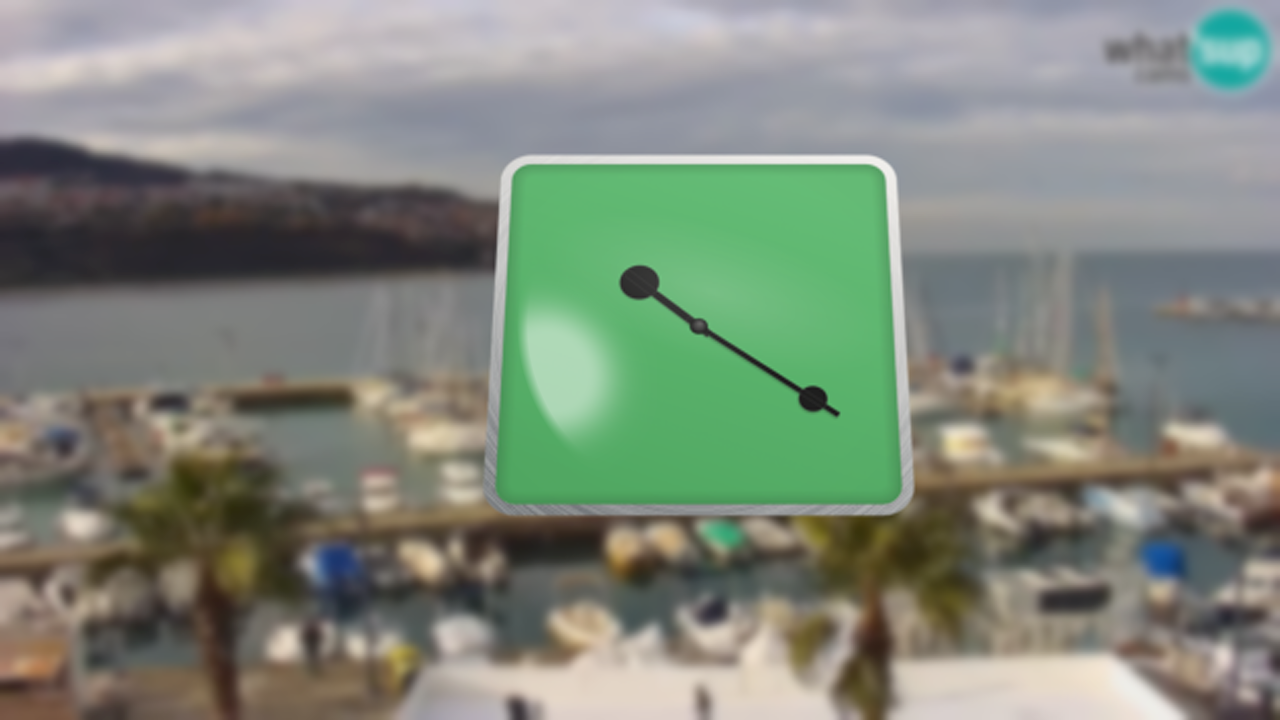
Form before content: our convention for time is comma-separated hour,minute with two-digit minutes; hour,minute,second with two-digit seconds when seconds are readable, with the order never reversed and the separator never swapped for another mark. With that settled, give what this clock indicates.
10,21
